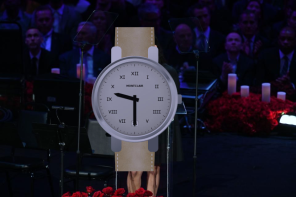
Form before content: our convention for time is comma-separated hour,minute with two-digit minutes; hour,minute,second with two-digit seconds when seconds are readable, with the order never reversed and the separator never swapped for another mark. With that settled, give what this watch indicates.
9,30
